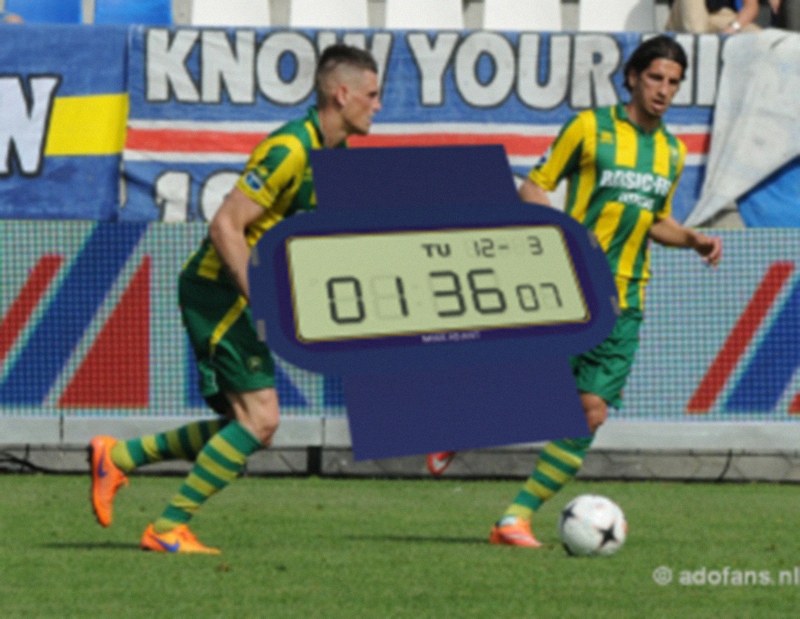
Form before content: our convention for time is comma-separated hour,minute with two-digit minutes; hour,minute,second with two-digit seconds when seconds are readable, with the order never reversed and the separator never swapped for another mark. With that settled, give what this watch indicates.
1,36,07
